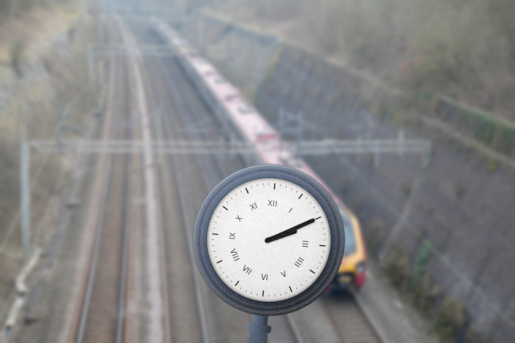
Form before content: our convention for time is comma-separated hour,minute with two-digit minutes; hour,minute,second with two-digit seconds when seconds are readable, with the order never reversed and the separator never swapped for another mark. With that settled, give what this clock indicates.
2,10
